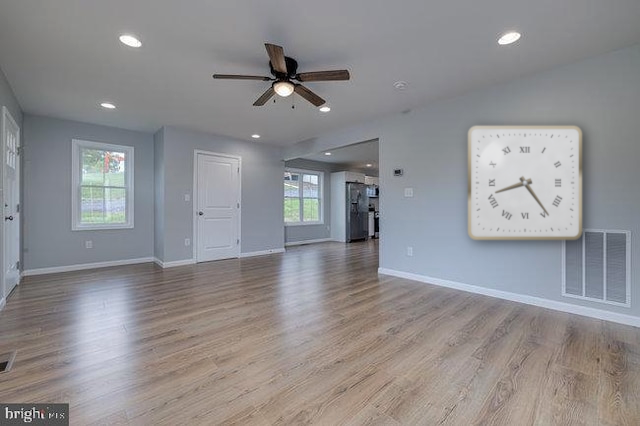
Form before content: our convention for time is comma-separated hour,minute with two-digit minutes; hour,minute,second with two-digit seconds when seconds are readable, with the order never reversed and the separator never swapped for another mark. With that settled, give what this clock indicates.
8,24
